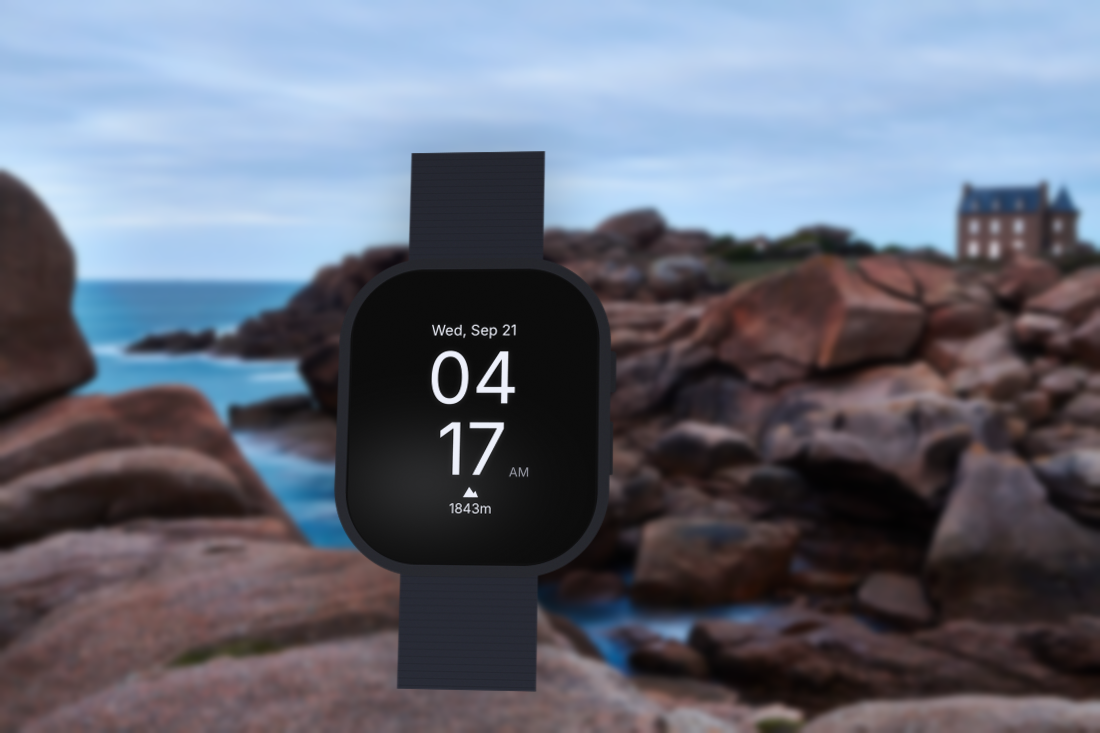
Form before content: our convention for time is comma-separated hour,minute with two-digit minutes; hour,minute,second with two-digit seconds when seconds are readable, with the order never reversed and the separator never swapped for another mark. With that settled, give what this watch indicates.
4,17
